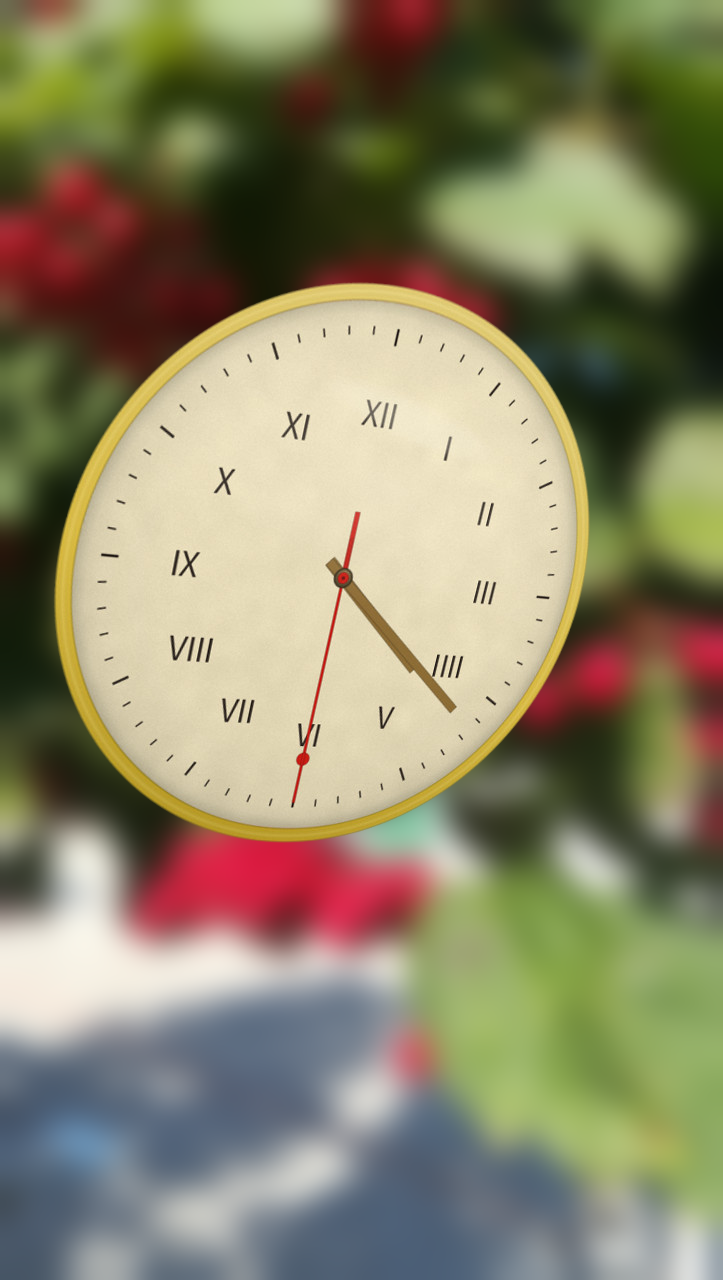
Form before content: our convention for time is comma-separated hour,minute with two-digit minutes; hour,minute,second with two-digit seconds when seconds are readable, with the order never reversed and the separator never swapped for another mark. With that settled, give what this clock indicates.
4,21,30
